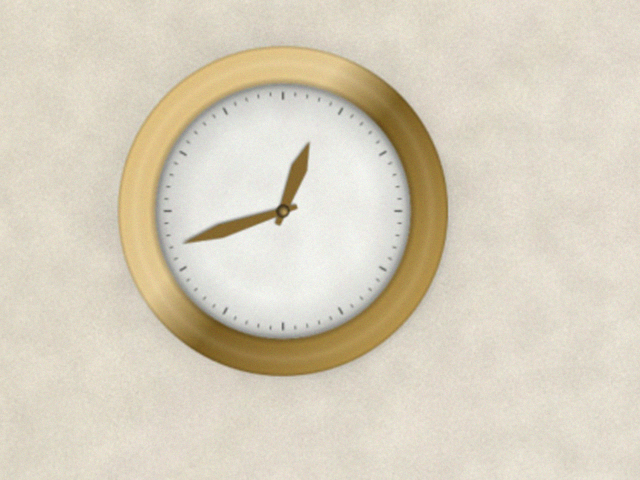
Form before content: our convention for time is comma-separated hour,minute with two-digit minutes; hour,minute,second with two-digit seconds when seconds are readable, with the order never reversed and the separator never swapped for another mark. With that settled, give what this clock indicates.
12,42
